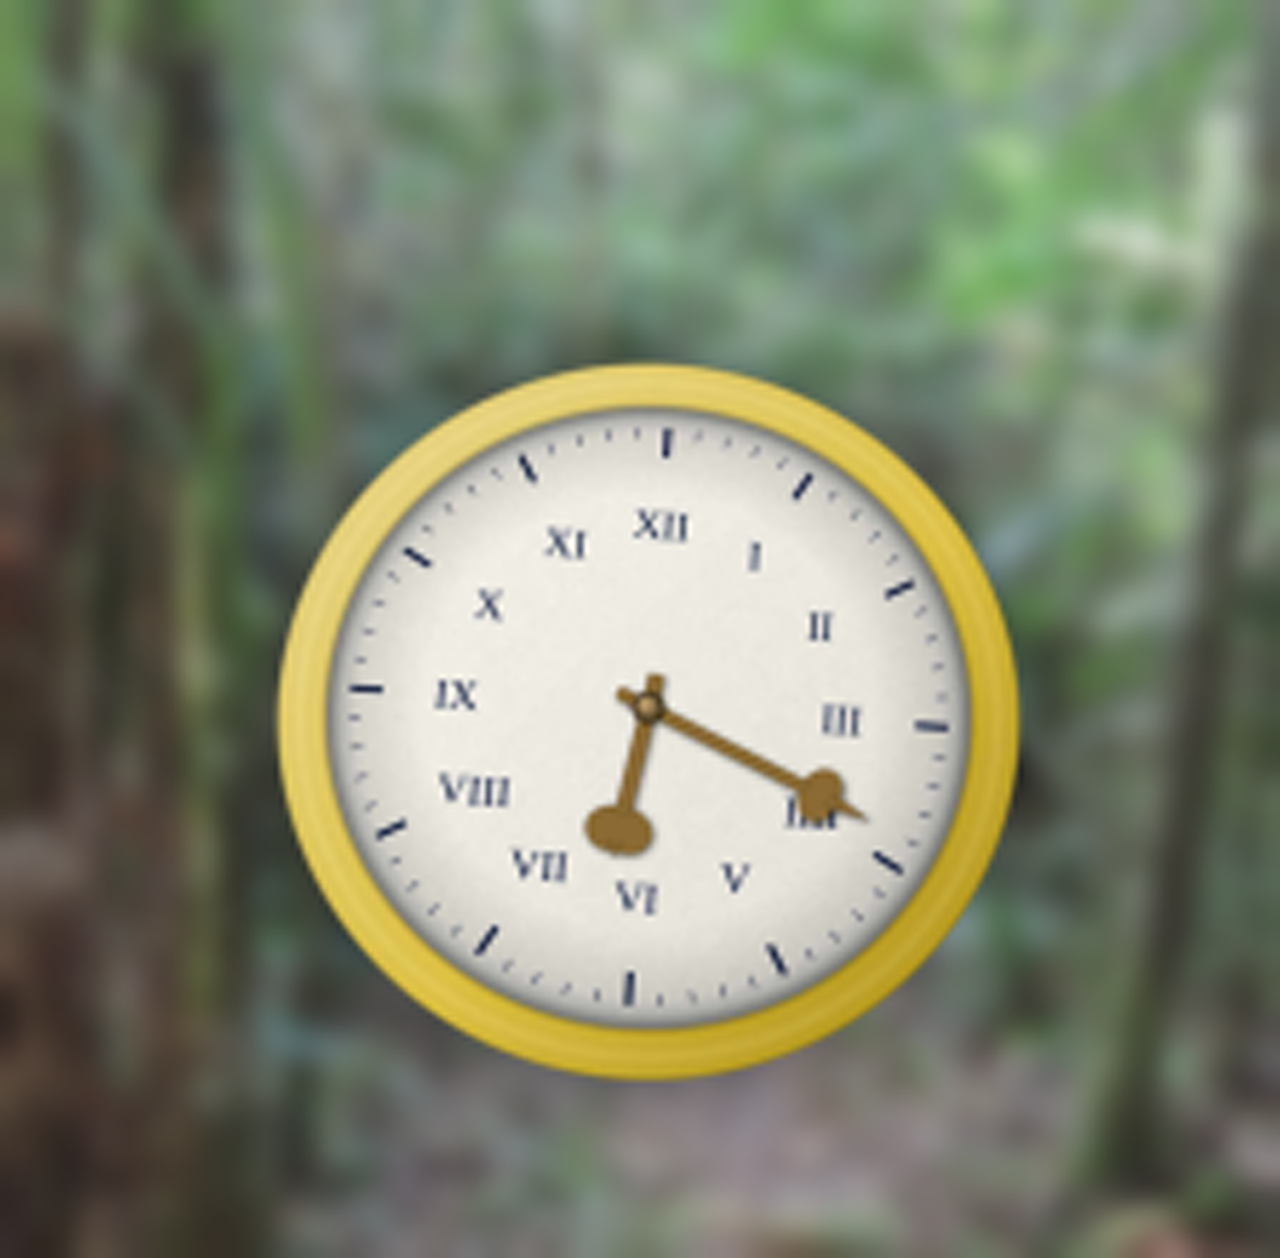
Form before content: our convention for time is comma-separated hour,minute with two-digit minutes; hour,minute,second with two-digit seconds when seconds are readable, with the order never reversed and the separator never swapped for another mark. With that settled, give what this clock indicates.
6,19
